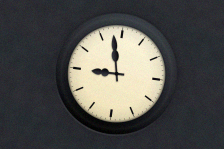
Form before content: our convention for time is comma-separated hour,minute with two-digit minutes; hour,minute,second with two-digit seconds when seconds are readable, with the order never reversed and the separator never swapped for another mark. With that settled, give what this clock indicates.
8,58
